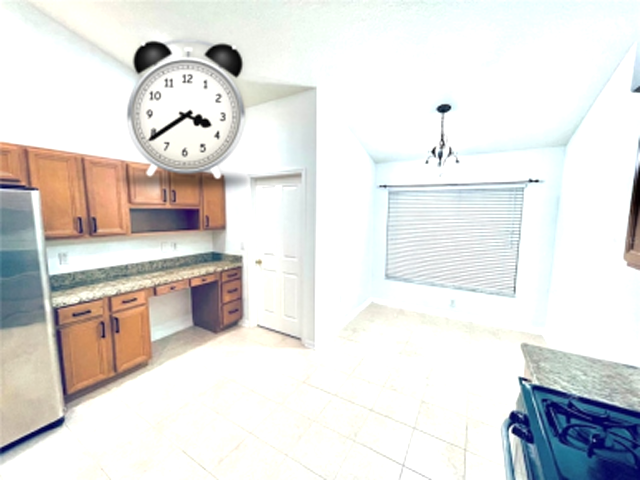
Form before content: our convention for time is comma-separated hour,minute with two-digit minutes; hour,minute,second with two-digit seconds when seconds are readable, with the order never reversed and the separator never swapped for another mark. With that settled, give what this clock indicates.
3,39
